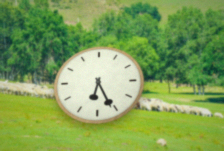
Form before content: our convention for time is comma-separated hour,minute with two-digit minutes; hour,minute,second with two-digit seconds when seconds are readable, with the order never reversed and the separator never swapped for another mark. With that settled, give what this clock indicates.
6,26
